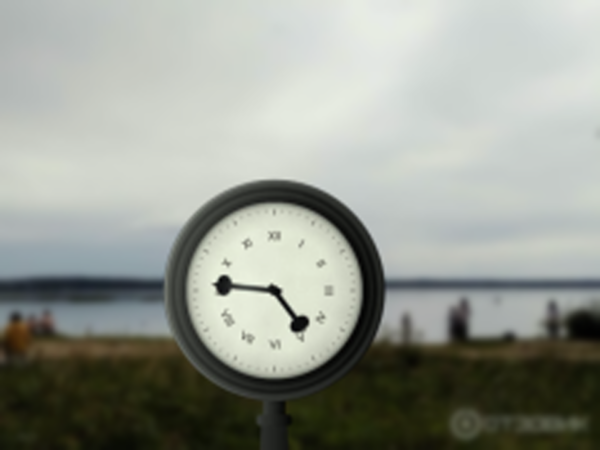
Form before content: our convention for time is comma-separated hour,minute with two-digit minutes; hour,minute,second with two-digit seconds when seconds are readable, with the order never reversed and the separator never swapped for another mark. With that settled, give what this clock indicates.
4,46
